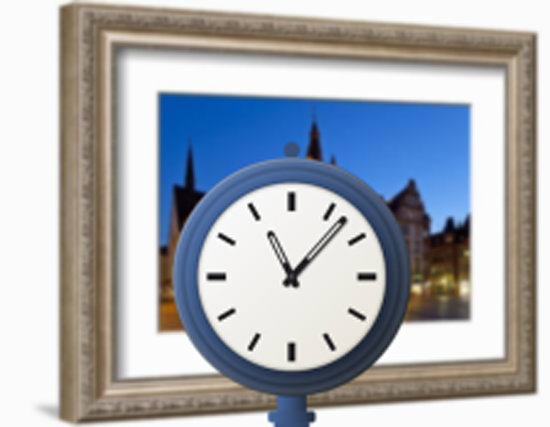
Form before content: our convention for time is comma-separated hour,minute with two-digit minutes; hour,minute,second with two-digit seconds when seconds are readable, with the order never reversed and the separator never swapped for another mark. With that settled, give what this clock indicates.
11,07
